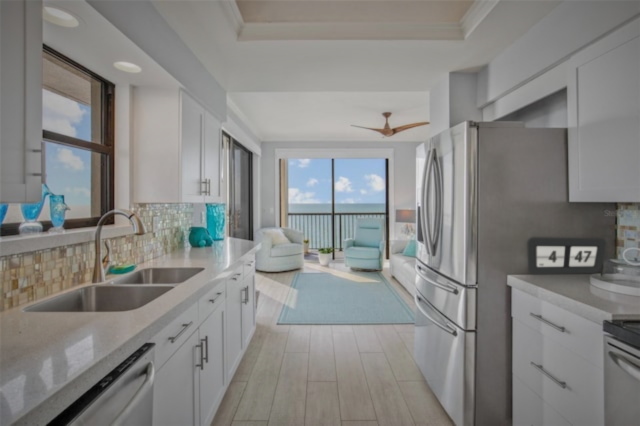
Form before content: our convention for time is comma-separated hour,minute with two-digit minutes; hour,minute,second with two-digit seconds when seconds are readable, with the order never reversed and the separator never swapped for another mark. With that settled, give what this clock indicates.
4,47
